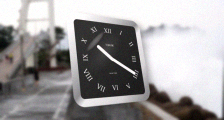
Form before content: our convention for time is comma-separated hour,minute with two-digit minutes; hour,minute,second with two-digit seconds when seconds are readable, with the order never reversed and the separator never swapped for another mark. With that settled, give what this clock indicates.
10,20
